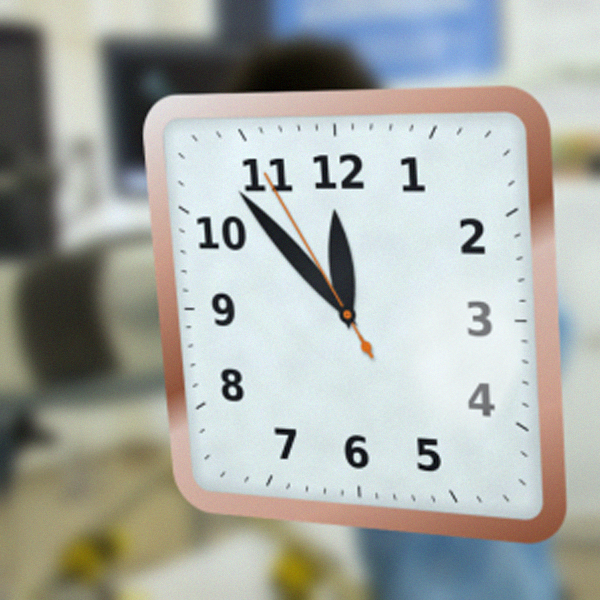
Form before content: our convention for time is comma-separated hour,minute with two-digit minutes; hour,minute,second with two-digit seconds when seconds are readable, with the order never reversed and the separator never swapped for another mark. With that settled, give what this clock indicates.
11,52,55
